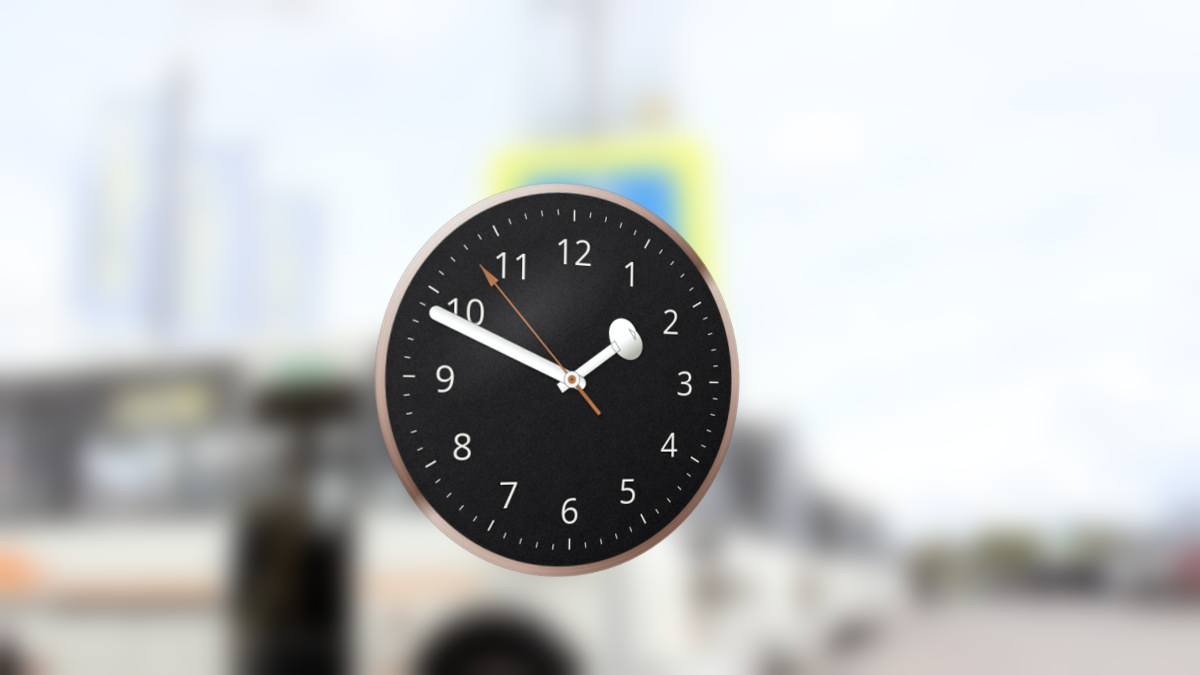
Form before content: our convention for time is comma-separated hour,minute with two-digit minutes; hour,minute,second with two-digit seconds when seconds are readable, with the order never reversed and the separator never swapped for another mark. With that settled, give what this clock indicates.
1,48,53
